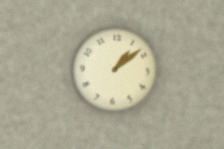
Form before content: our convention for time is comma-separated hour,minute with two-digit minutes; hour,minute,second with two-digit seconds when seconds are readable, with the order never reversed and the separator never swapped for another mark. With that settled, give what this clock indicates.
1,08
